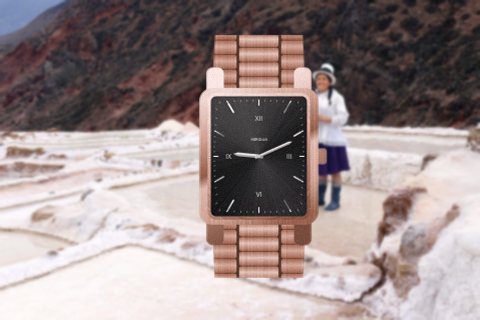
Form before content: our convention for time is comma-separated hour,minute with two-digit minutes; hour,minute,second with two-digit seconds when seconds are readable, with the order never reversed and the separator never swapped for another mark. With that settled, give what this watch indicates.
9,11
